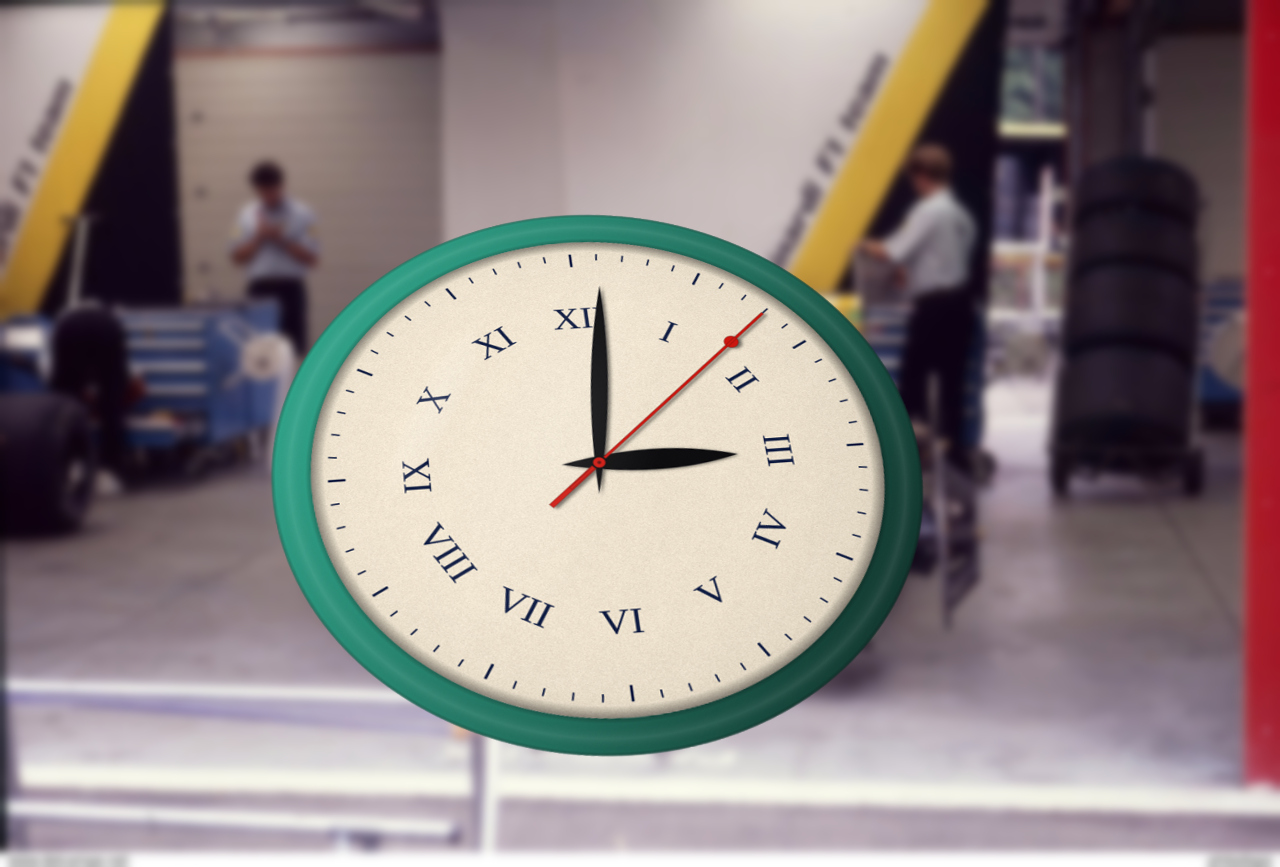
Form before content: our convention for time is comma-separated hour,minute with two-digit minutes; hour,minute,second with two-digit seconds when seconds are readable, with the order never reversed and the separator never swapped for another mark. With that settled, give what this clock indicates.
3,01,08
